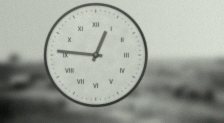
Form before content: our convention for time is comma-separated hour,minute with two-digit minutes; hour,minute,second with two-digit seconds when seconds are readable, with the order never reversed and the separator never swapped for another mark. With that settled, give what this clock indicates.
12,46
